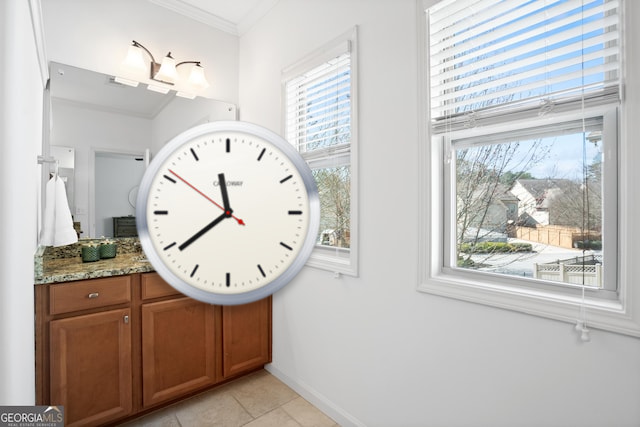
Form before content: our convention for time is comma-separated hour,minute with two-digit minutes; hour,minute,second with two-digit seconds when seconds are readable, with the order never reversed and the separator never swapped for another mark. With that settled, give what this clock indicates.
11,38,51
